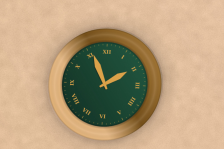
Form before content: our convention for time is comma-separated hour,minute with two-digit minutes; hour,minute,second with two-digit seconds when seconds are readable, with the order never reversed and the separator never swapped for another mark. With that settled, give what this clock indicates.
1,56
